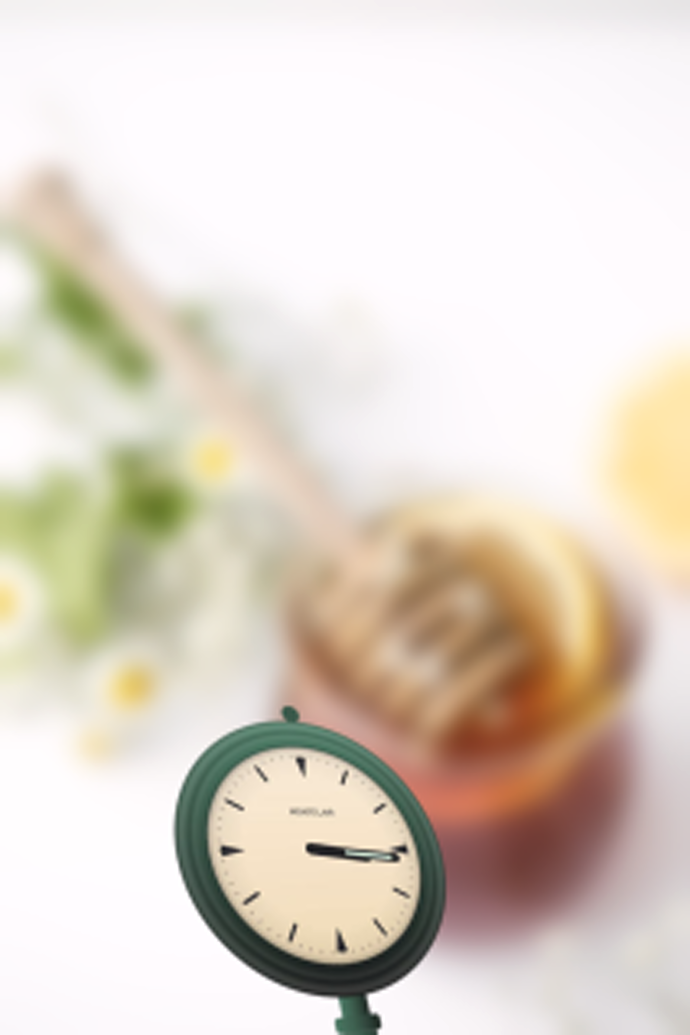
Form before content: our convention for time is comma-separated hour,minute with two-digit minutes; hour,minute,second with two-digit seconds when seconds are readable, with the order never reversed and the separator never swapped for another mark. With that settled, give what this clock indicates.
3,16
